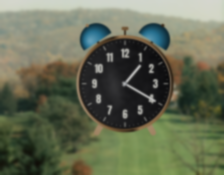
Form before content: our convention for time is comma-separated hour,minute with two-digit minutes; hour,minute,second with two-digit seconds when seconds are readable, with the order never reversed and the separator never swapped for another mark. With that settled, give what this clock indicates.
1,20
